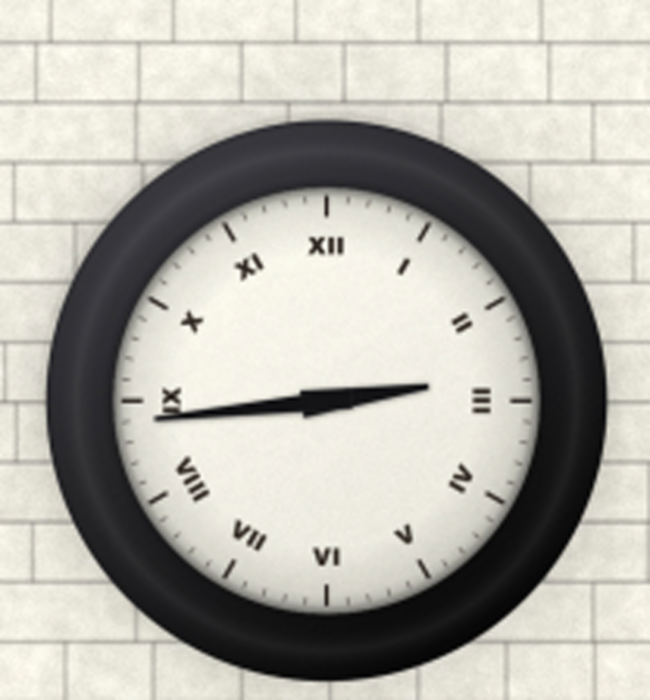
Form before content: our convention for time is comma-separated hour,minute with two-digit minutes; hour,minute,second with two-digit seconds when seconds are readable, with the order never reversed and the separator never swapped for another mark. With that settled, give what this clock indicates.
2,44
